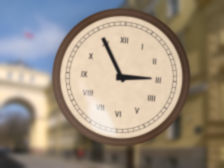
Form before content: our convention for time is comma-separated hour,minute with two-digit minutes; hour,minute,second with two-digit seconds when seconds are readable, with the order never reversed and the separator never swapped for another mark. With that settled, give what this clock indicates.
2,55
